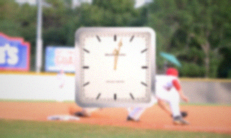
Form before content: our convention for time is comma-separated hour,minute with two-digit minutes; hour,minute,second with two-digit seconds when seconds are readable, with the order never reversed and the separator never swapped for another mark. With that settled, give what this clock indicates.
12,02
